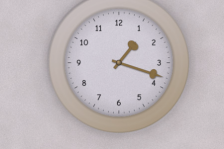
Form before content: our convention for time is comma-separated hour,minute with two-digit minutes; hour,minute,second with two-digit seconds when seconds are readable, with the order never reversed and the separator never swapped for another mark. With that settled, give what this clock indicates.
1,18
